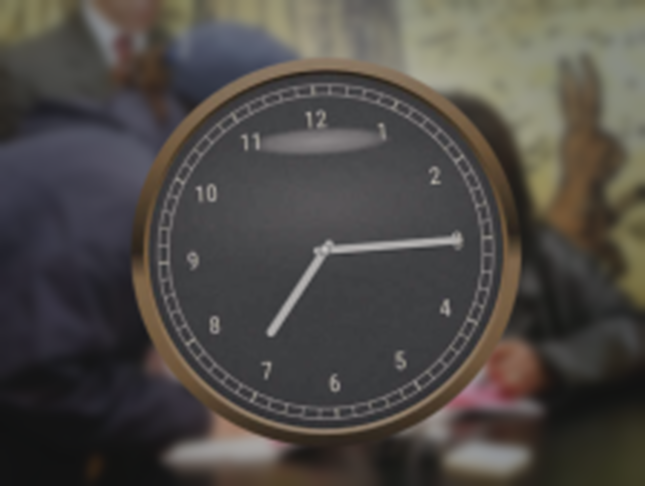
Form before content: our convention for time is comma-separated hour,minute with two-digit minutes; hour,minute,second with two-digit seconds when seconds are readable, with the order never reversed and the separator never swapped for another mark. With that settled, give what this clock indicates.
7,15
